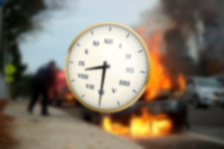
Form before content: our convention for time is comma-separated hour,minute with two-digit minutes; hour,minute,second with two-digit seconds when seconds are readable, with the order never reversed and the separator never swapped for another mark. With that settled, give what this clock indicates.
8,30
